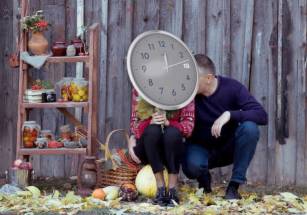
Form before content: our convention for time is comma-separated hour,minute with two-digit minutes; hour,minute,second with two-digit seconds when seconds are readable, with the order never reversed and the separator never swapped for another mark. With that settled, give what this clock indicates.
12,13
